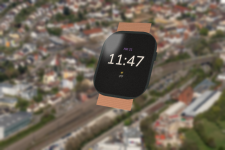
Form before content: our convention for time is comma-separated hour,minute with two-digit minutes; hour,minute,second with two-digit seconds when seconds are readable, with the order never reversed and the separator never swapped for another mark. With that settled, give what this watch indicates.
11,47
